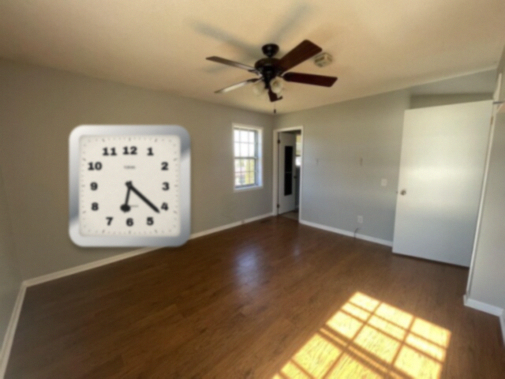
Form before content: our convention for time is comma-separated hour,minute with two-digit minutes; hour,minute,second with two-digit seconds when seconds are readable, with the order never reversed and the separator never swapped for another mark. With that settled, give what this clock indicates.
6,22
